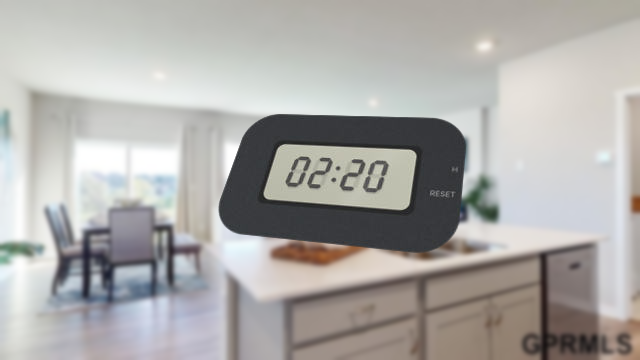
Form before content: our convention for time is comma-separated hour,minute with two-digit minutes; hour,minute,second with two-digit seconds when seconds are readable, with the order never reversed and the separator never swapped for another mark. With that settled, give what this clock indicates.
2,20
